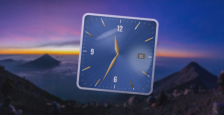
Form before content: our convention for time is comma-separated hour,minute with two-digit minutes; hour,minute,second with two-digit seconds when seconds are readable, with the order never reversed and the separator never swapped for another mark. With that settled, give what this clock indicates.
11,34
